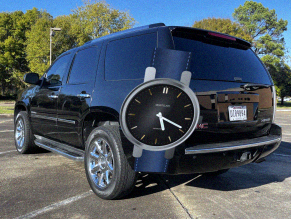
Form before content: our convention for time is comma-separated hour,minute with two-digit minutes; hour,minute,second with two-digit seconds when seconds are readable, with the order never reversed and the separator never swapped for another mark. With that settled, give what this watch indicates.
5,19
